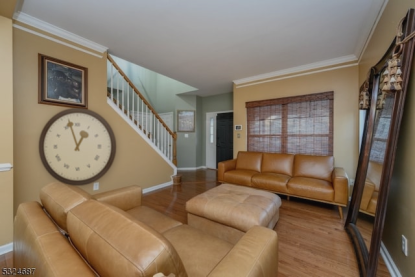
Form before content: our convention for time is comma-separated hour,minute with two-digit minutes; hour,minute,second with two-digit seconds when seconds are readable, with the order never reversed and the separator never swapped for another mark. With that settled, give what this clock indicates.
12,57
